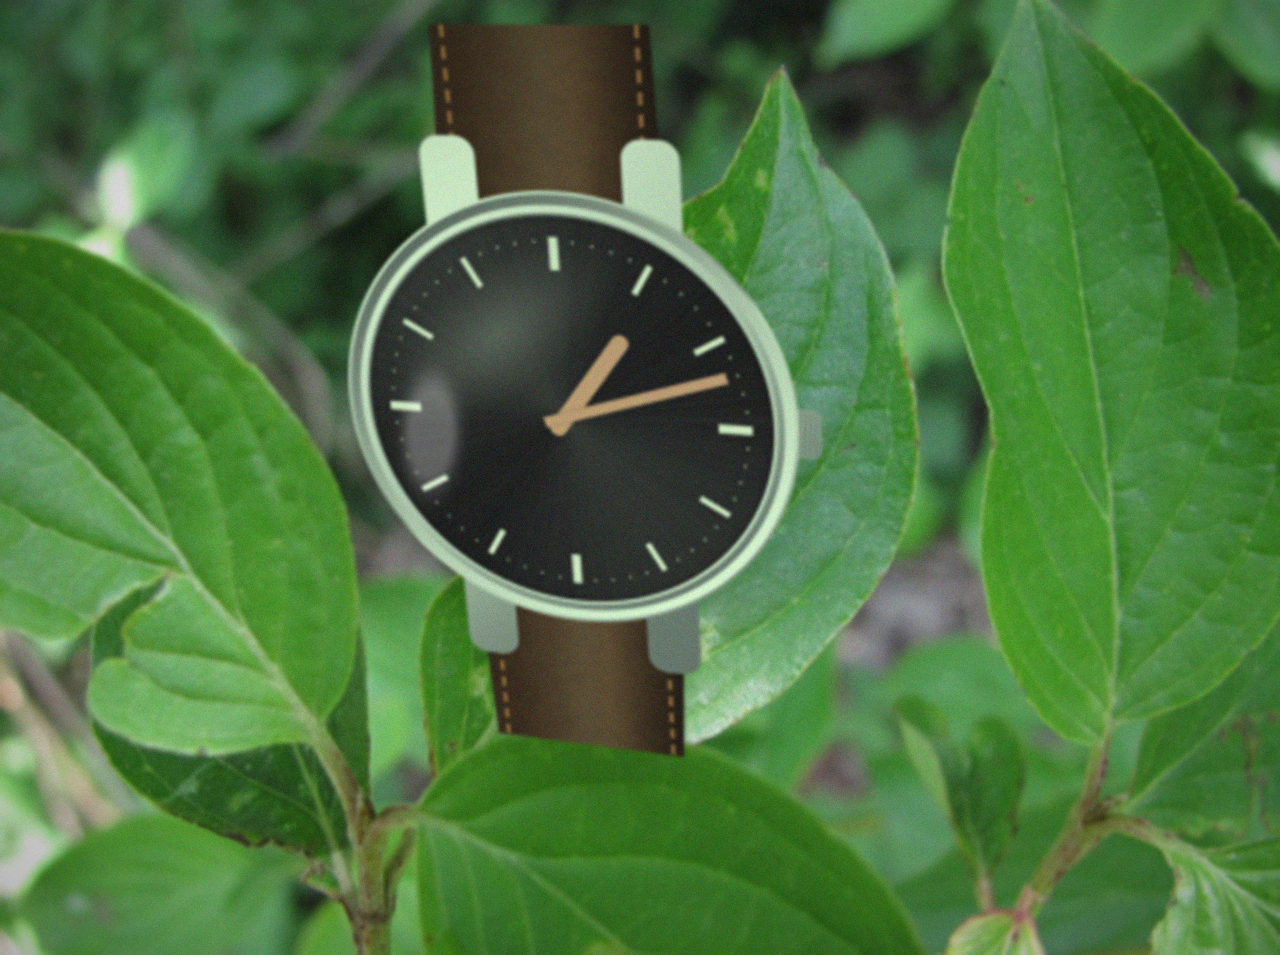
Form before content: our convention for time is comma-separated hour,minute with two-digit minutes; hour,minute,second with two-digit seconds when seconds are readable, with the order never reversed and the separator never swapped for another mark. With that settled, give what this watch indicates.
1,12
